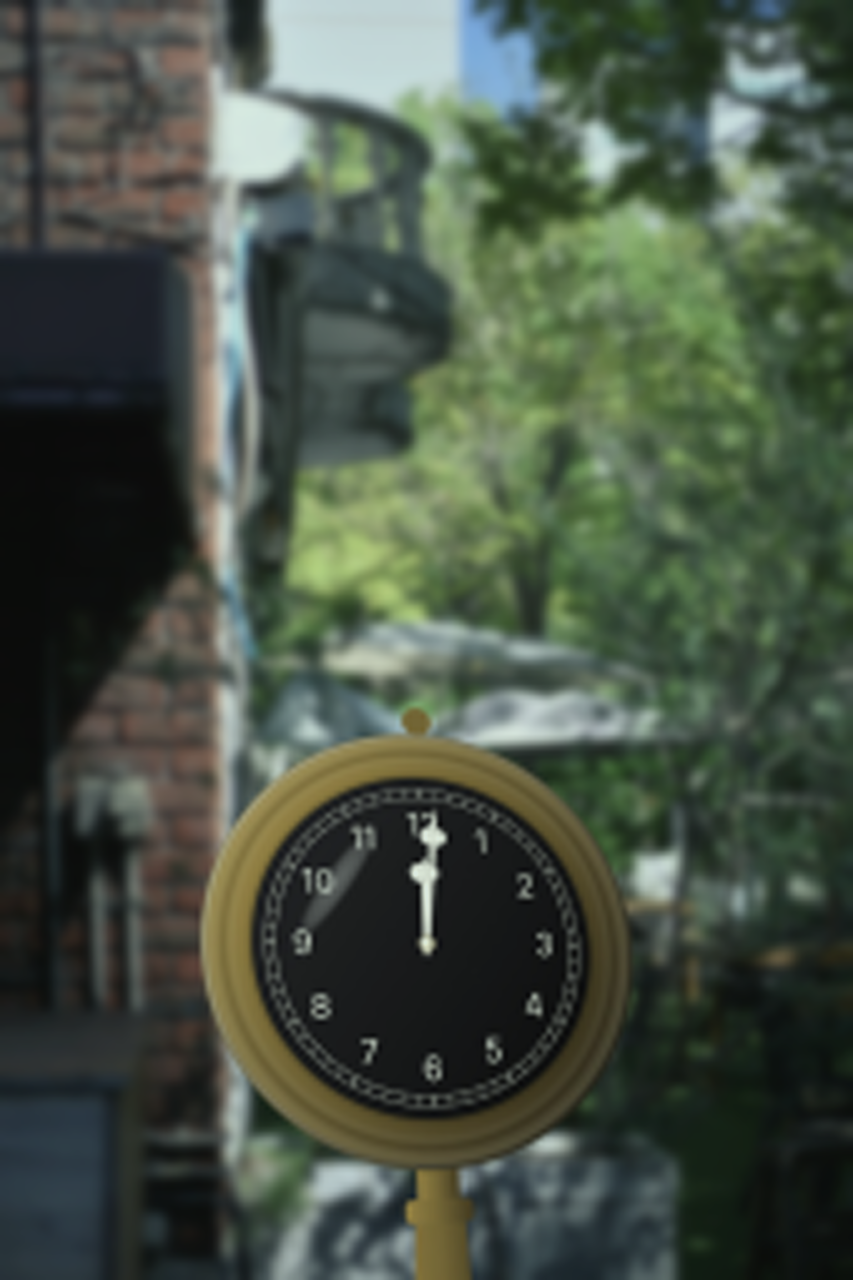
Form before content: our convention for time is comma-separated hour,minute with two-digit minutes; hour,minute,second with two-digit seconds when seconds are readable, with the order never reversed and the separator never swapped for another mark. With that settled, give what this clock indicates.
12,01
